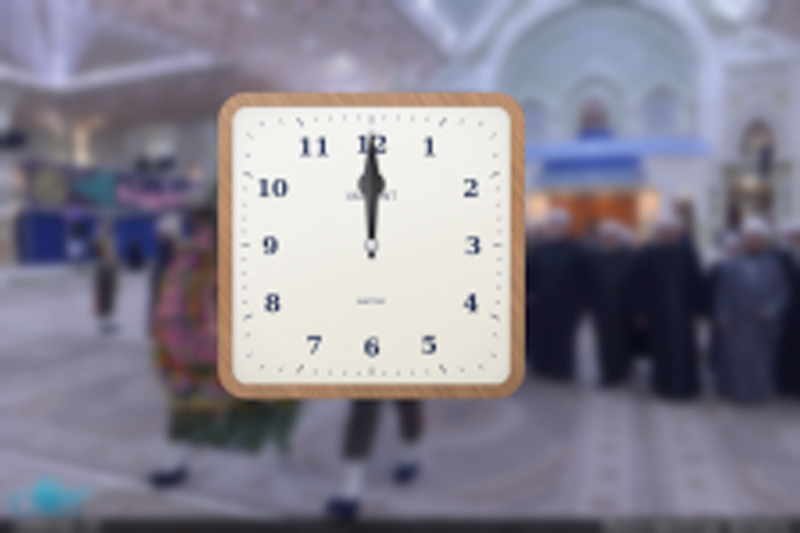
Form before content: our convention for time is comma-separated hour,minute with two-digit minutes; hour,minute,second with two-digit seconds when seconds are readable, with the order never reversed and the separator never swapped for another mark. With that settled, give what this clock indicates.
12,00
